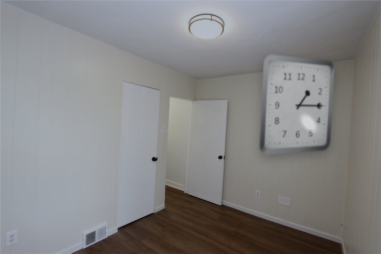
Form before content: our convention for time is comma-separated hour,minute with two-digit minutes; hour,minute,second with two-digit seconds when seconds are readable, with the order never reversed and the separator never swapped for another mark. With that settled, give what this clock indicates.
1,15
